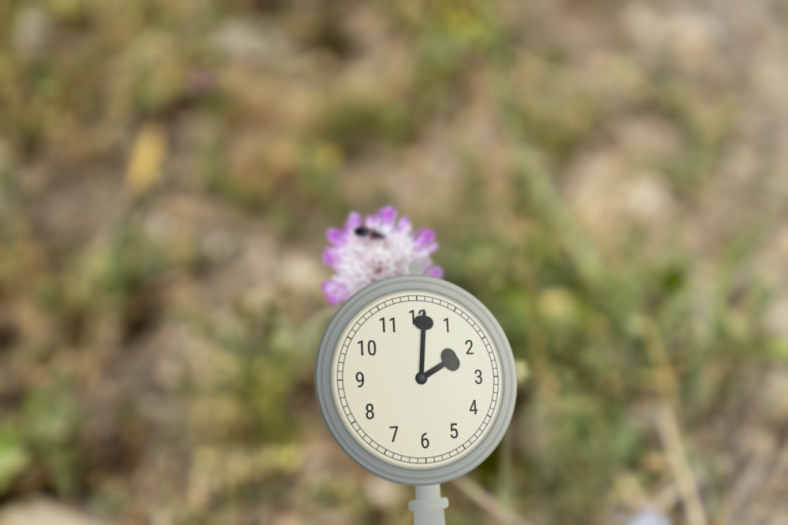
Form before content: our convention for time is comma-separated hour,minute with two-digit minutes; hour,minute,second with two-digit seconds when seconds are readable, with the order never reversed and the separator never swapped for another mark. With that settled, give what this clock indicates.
2,01
